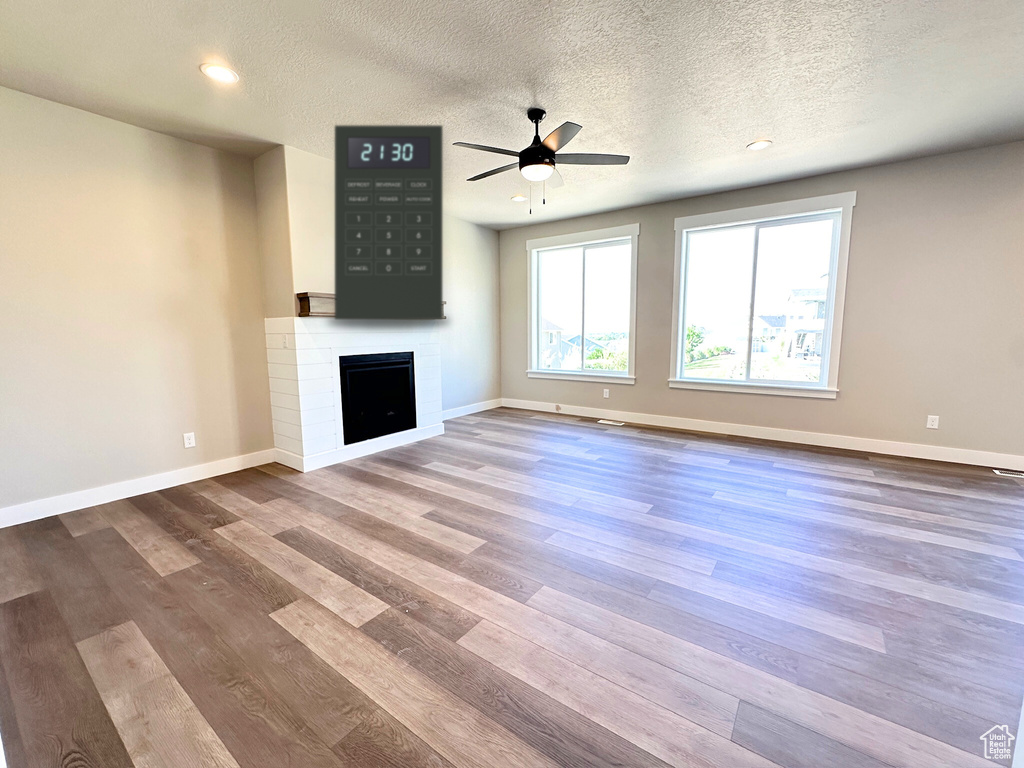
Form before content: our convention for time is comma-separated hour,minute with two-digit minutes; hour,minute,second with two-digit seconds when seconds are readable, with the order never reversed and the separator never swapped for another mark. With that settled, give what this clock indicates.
21,30
